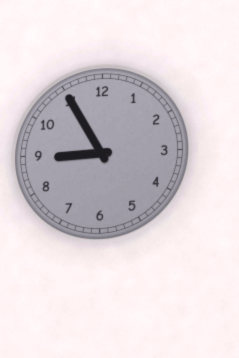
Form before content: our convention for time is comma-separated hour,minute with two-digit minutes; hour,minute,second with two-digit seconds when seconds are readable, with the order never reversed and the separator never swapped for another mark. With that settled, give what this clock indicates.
8,55
